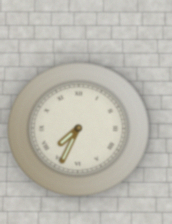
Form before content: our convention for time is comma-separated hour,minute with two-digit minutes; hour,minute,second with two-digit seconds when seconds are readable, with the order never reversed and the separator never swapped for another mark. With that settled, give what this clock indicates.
7,34
